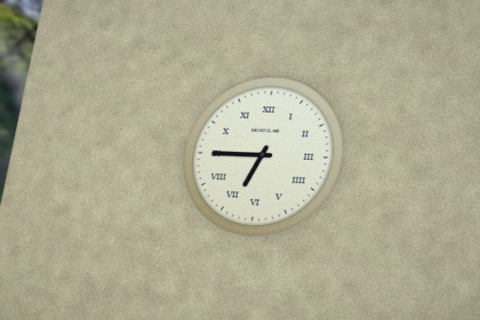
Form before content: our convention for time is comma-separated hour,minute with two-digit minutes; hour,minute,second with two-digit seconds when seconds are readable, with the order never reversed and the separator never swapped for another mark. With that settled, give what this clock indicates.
6,45
